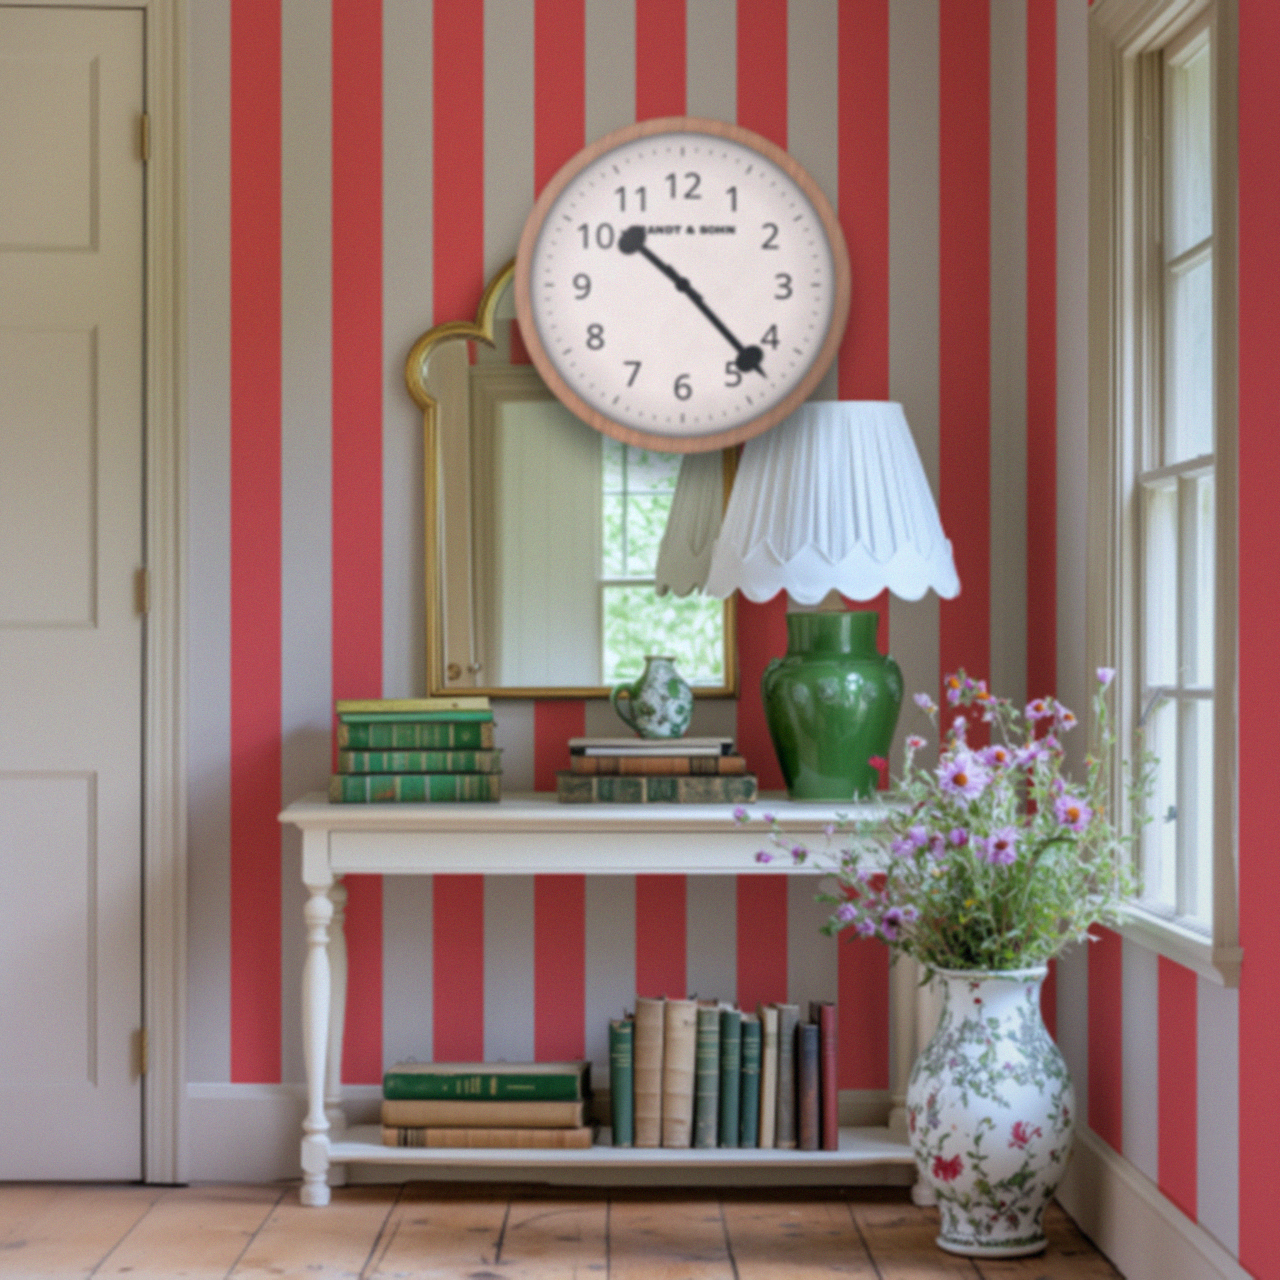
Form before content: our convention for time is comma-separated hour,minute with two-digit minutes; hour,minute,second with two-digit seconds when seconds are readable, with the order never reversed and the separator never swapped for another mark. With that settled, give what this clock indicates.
10,23
